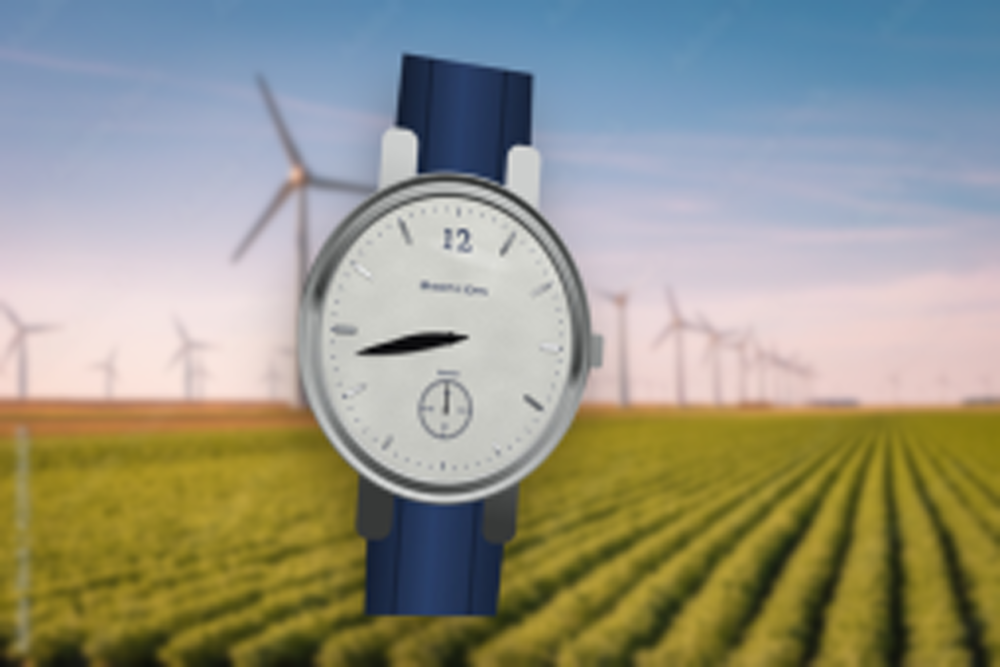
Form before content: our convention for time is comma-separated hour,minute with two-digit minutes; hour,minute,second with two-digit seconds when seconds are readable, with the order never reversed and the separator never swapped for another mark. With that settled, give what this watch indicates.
8,43
